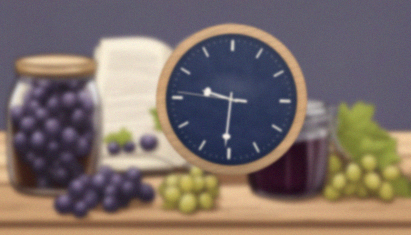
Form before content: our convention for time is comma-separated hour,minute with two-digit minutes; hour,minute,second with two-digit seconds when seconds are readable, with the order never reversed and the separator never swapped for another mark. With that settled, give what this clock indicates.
9,30,46
